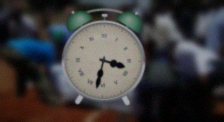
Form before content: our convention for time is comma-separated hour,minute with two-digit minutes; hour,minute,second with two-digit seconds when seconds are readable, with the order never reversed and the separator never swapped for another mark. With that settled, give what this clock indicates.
3,32
